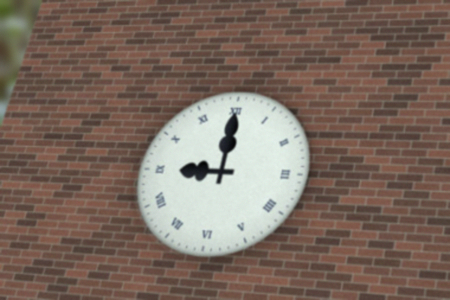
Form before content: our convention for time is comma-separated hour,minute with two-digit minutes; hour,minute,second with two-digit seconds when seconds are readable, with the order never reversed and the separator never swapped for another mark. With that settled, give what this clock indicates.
9,00
